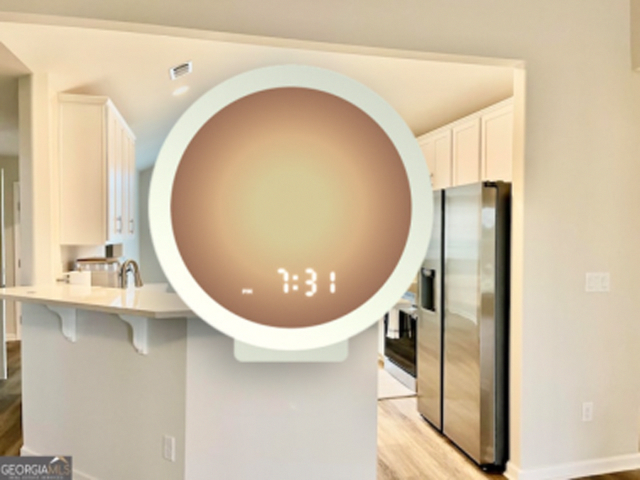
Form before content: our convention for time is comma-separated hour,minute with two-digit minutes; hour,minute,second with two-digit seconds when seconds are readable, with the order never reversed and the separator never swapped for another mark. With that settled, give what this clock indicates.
7,31
